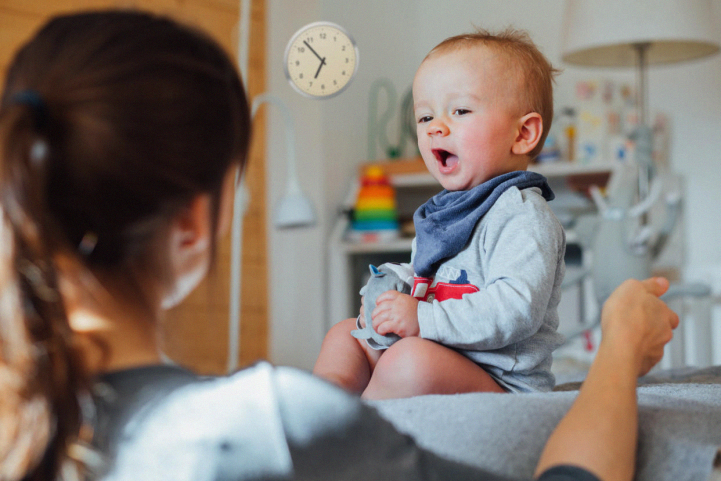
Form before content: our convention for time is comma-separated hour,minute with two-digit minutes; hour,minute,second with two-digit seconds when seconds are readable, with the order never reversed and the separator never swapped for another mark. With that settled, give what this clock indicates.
6,53
